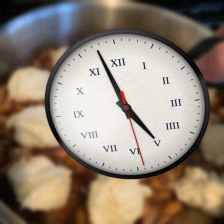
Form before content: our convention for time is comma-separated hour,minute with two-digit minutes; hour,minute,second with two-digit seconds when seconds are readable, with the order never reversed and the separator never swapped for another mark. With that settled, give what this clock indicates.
4,57,29
